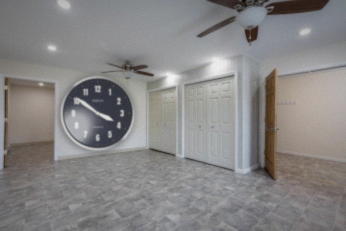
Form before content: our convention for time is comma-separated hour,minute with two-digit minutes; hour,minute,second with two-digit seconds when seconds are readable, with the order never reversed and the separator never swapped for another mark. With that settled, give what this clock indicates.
3,51
